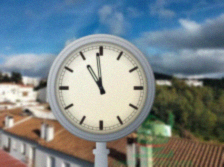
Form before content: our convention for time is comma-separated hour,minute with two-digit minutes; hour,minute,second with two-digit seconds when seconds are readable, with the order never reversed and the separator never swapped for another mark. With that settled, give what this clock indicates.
10,59
